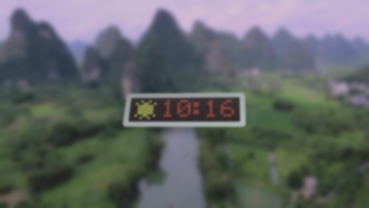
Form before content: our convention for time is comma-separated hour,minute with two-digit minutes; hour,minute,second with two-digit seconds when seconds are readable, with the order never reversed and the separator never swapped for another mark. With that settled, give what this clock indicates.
10,16
